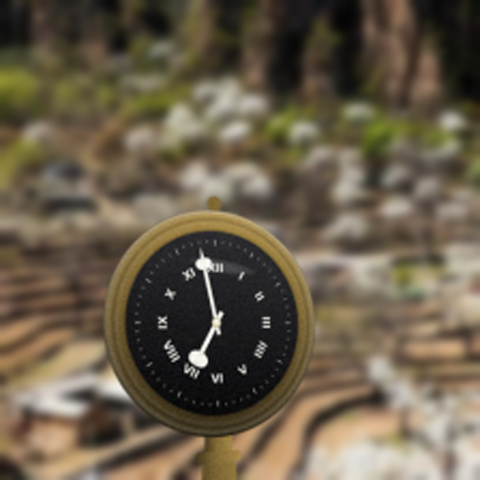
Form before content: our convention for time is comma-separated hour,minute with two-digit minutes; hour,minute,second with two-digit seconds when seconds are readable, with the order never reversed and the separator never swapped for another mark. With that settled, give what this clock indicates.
6,58
